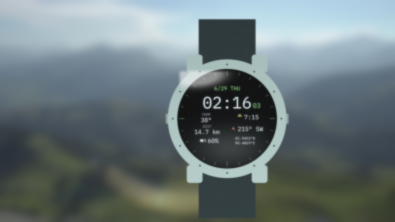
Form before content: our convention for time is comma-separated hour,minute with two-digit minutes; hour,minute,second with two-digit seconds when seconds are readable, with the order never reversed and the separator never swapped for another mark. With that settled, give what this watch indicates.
2,16
